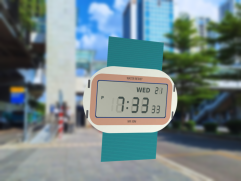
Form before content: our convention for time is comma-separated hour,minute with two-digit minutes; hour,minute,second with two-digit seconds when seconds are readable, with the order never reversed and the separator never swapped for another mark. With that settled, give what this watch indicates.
7,33,33
